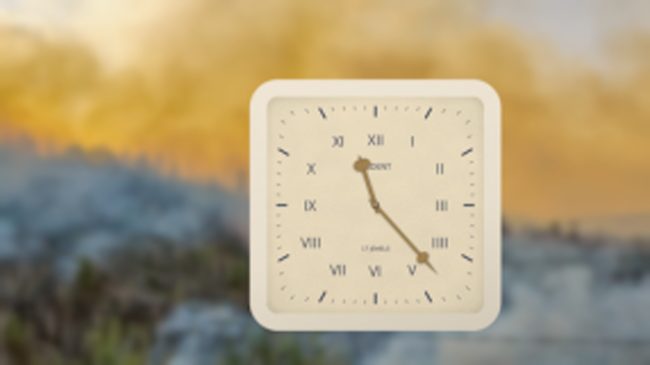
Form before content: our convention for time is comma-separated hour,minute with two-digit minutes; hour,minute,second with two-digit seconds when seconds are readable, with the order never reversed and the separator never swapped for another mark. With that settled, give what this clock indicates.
11,23
